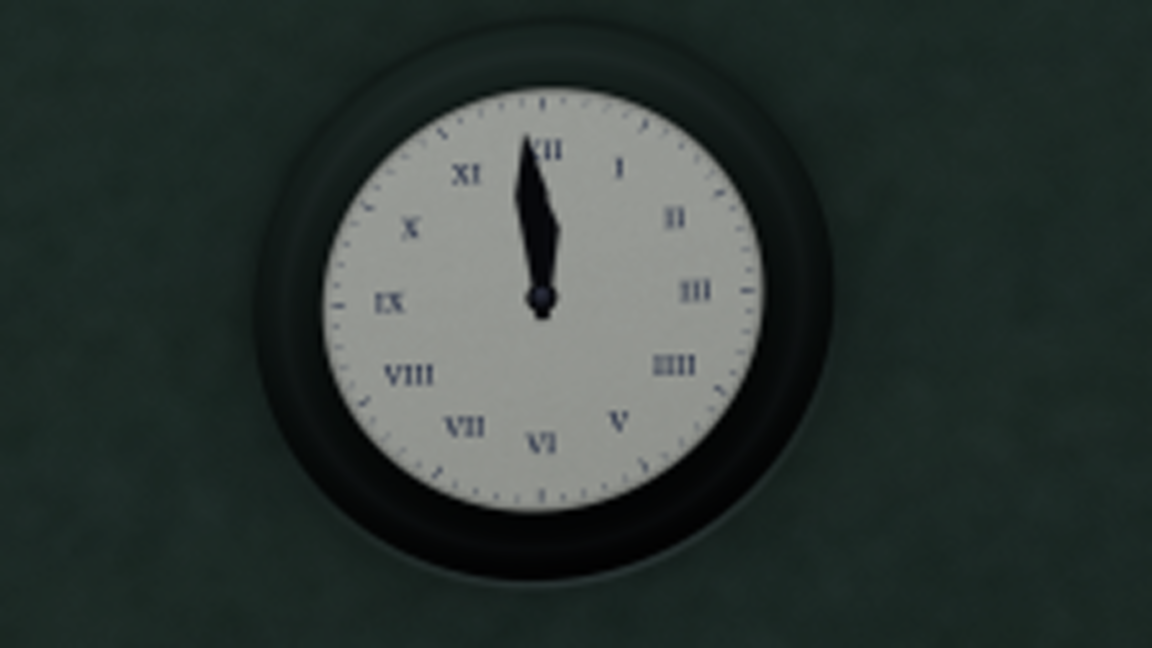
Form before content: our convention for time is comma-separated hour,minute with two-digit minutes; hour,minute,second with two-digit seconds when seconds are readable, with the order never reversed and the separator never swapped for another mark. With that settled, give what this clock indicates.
11,59
